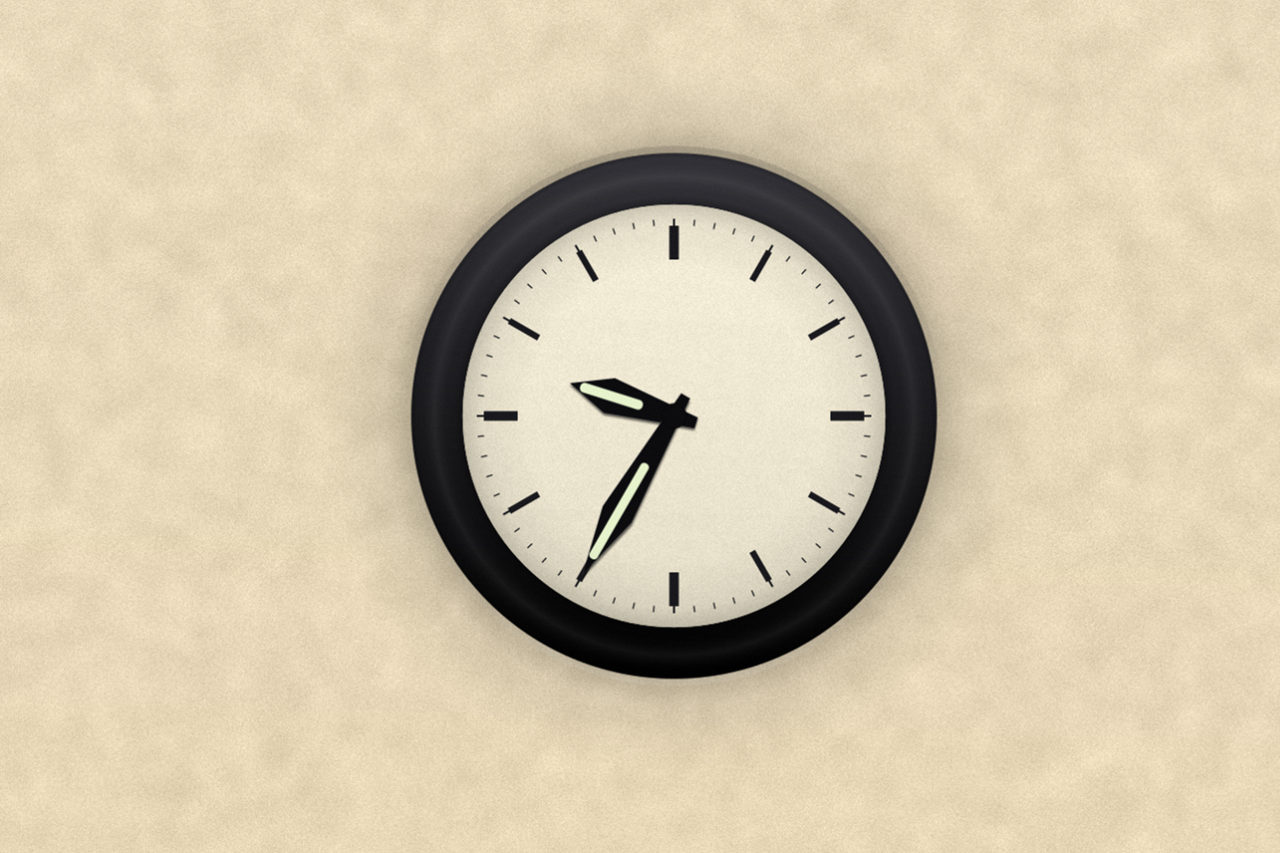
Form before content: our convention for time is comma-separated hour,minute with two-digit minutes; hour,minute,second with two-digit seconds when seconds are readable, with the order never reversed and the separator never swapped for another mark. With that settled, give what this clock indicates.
9,35
